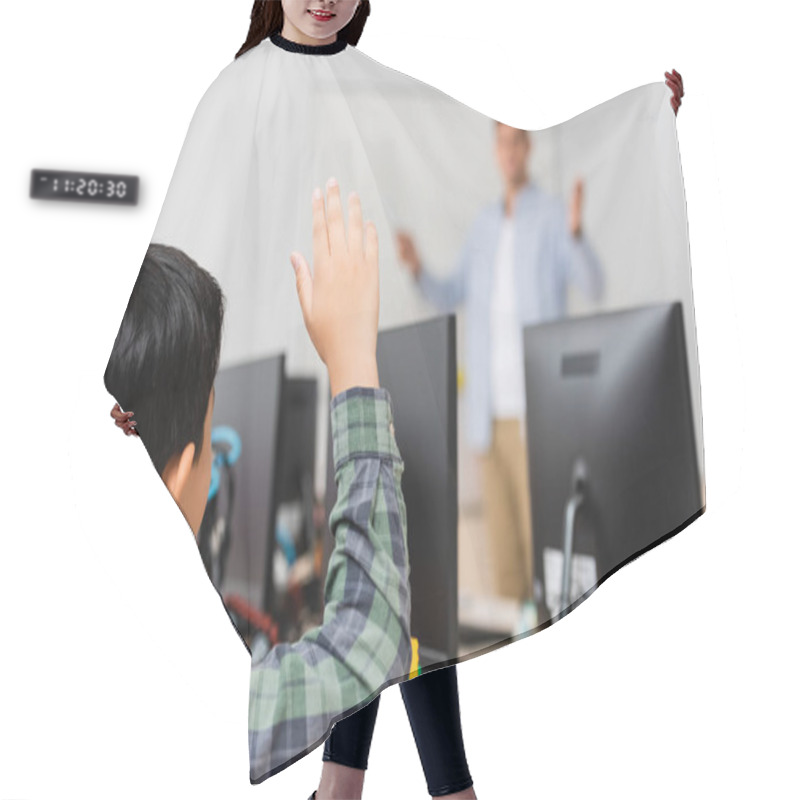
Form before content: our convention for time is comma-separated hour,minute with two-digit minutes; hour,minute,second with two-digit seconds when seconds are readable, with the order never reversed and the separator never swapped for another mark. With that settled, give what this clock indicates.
11,20,30
